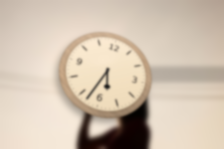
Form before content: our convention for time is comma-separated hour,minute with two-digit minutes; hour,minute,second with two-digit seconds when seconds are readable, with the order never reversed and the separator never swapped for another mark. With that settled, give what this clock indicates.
5,33
